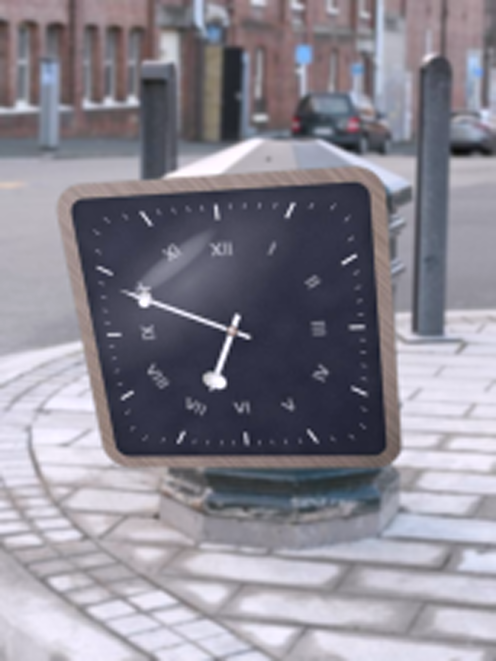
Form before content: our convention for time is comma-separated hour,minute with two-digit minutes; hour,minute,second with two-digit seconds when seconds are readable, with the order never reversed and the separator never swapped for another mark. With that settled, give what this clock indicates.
6,49
